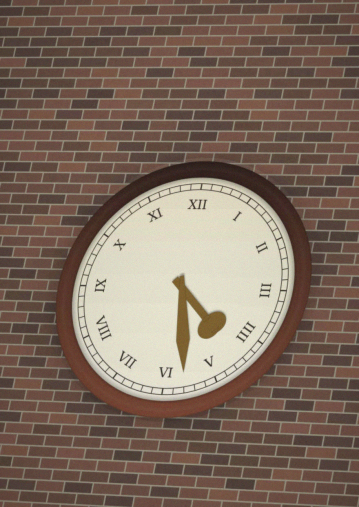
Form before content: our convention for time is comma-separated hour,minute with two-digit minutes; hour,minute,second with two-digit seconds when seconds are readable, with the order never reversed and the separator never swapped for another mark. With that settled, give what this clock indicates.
4,28
